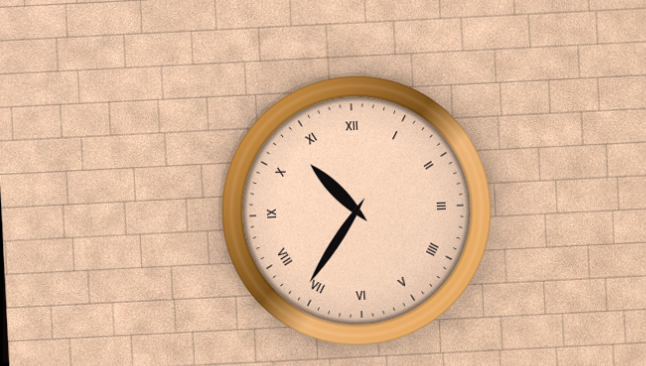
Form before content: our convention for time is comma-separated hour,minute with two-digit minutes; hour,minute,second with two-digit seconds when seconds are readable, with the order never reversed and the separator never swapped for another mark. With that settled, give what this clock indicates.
10,36
